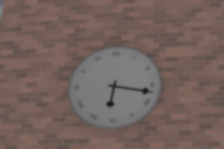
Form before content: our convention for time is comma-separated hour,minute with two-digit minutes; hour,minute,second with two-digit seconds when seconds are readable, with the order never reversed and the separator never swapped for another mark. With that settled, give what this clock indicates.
6,17
